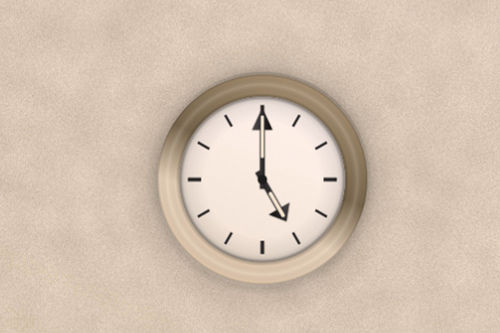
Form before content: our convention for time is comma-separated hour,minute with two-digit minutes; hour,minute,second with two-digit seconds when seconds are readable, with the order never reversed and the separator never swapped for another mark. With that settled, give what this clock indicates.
5,00
